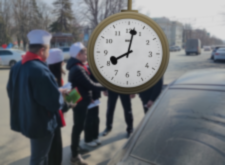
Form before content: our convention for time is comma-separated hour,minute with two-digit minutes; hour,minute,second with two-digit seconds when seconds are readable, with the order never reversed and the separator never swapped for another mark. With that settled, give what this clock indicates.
8,02
